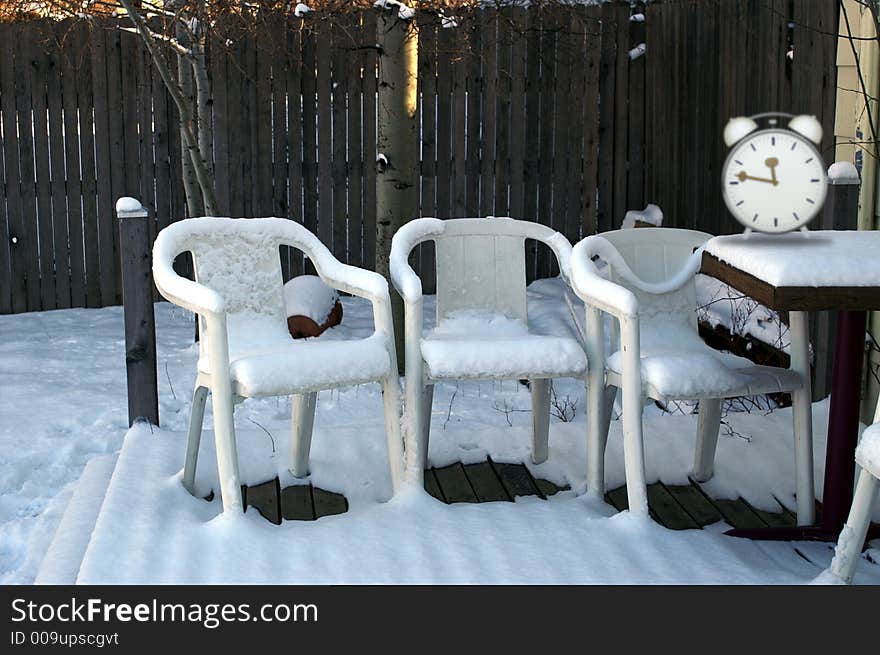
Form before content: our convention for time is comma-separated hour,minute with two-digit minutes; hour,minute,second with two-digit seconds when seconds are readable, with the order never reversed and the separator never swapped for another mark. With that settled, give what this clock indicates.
11,47
